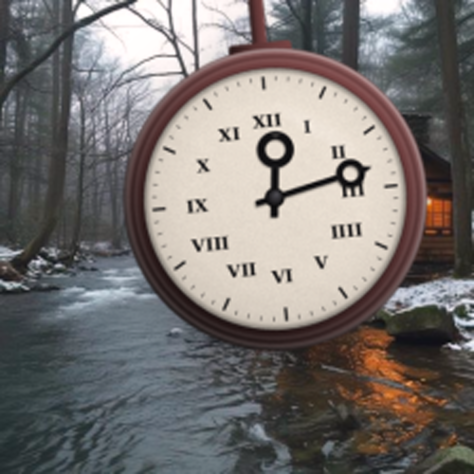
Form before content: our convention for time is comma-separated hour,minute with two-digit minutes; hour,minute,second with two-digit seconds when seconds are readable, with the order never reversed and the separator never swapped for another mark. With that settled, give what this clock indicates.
12,13
